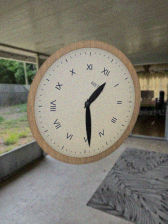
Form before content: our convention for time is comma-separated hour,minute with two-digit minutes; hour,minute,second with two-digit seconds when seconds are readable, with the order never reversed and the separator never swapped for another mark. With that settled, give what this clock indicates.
12,24
